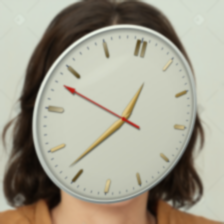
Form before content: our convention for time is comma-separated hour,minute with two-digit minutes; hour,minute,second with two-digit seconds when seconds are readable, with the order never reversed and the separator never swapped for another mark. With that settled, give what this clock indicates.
12,36,48
